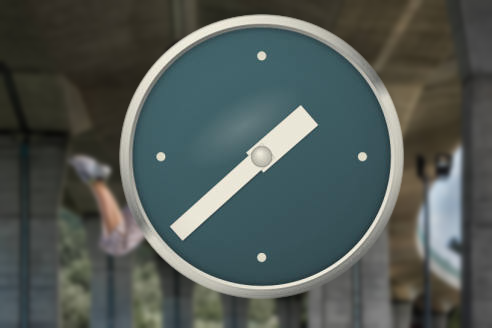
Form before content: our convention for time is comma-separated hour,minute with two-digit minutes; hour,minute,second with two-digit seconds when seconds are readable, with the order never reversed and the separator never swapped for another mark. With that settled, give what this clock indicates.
1,38
